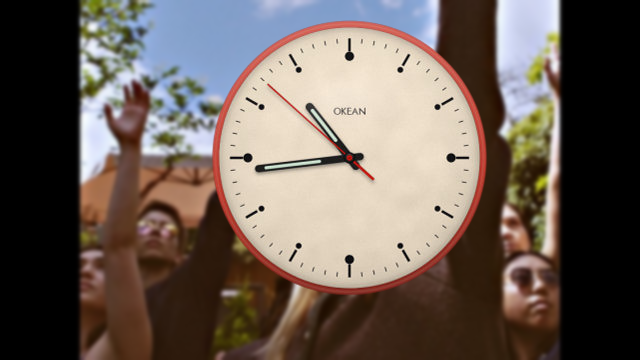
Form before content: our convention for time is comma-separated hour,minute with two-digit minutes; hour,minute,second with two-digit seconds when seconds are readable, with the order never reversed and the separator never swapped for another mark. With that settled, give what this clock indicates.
10,43,52
